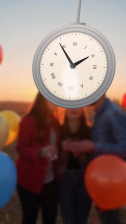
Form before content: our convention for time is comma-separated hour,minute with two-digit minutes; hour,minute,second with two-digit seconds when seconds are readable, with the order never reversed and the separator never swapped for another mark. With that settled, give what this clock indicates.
1,54
